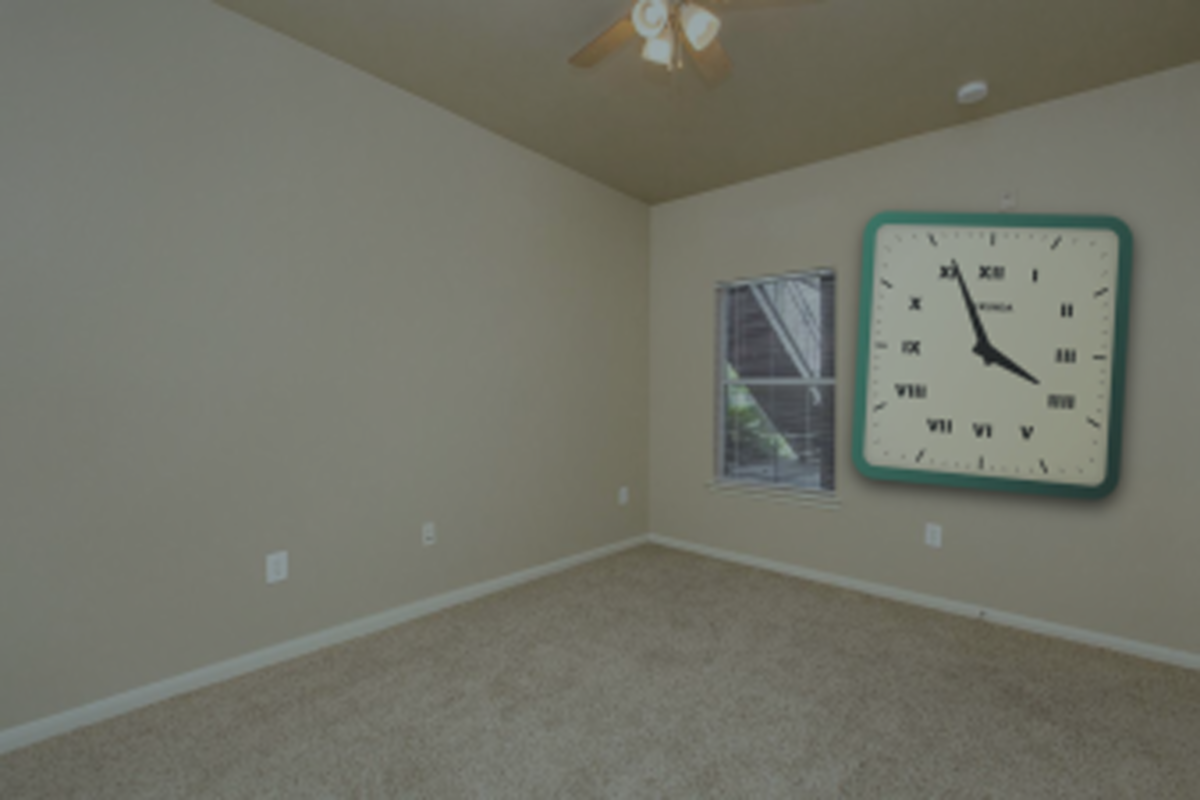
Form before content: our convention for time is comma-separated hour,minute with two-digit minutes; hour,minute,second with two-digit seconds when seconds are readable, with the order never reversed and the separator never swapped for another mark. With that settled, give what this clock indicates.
3,56
